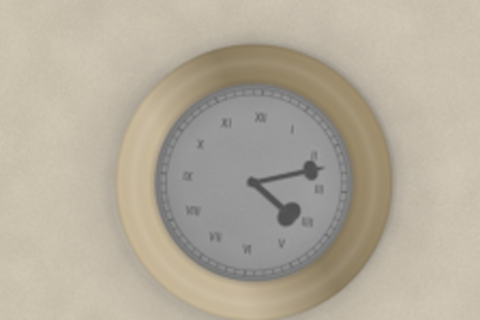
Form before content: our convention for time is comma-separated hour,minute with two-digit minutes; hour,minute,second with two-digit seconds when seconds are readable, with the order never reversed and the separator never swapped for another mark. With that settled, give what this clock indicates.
4,12
